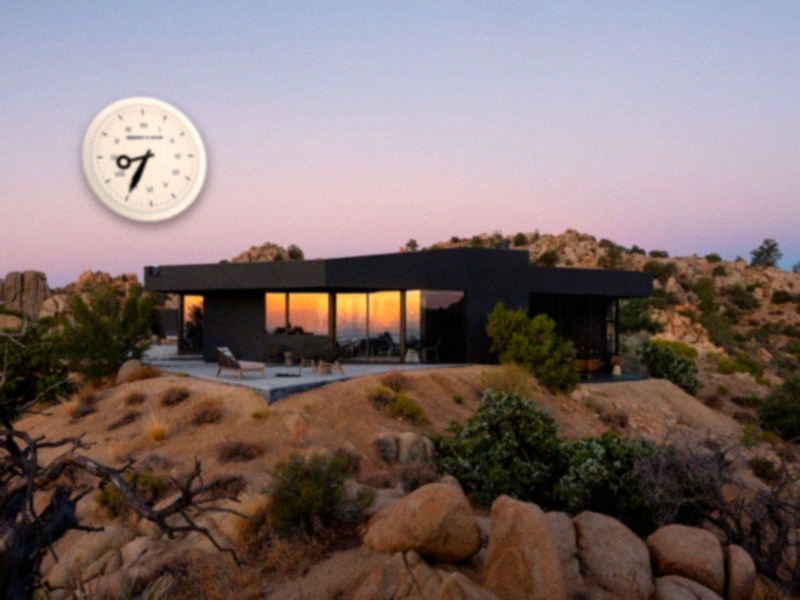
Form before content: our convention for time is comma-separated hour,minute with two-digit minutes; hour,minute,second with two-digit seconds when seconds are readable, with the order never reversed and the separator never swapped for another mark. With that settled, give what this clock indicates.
8,35
